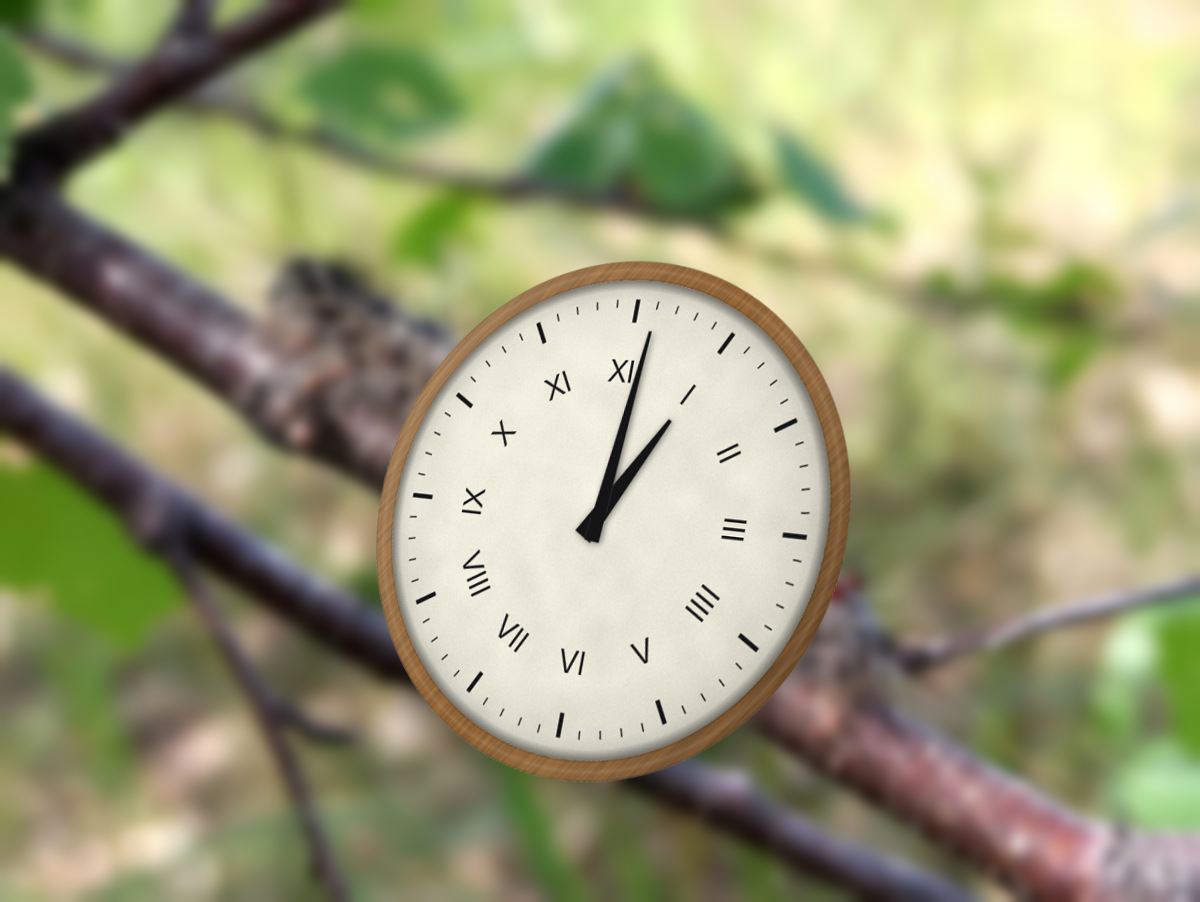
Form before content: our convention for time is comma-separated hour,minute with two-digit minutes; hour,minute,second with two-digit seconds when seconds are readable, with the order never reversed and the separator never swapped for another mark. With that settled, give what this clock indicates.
1,01
